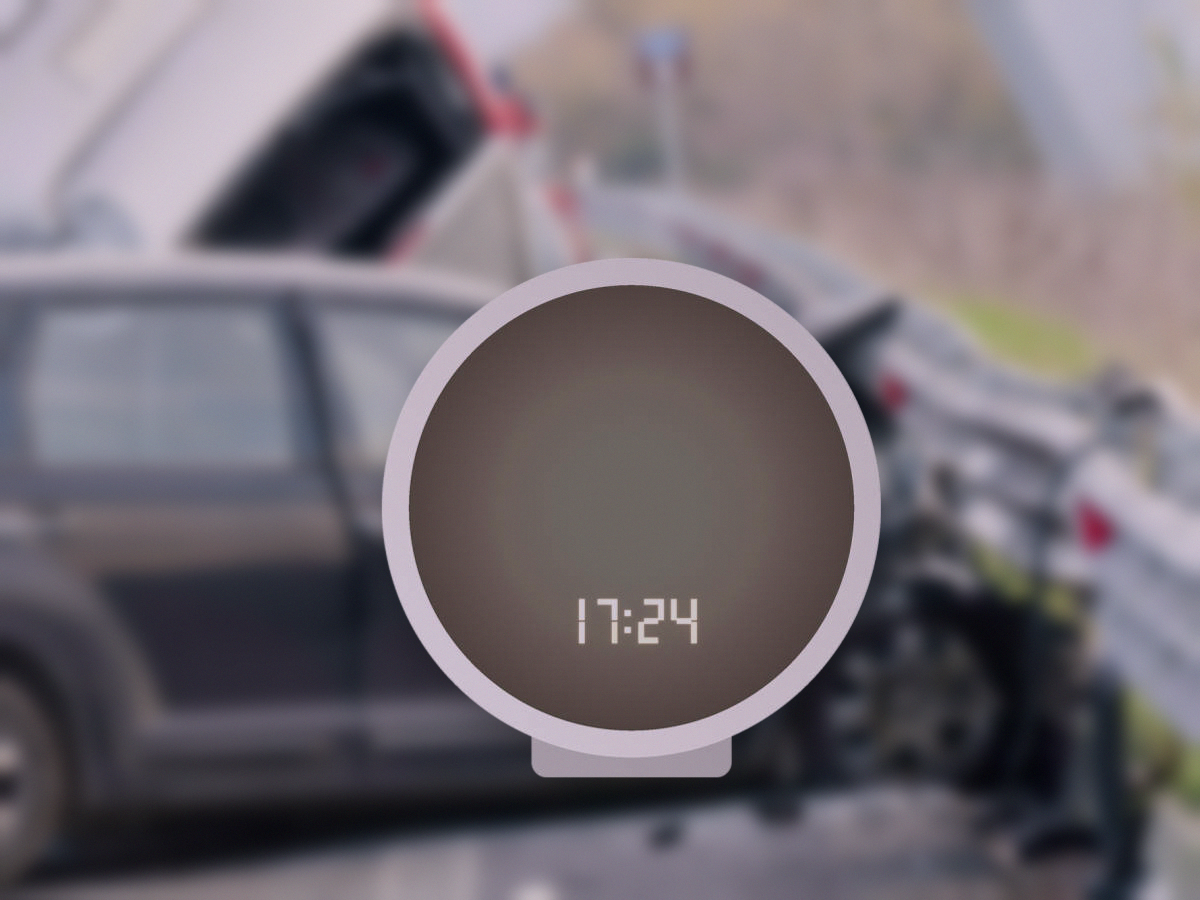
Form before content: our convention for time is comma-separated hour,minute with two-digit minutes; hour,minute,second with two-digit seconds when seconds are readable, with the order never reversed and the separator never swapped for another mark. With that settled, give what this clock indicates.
17,24
